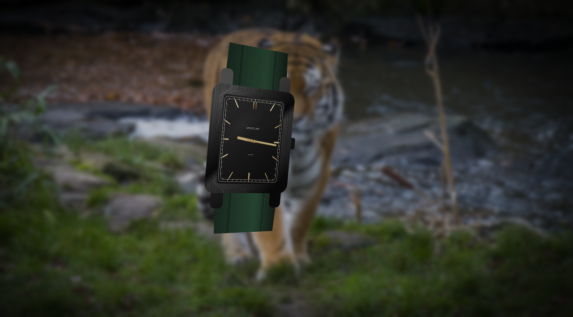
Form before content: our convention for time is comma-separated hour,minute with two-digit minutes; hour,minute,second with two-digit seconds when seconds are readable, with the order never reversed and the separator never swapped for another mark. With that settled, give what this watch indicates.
9,16
